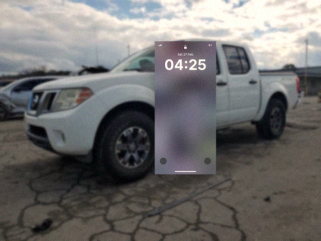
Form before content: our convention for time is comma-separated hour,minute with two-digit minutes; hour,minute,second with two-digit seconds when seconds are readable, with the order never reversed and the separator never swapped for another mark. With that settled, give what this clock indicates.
4,25
